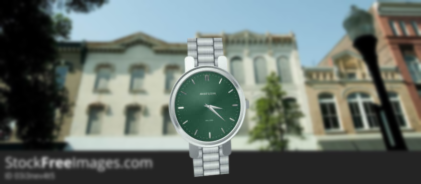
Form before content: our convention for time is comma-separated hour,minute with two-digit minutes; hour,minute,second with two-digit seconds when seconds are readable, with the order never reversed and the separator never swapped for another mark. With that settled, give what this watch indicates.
3,22
